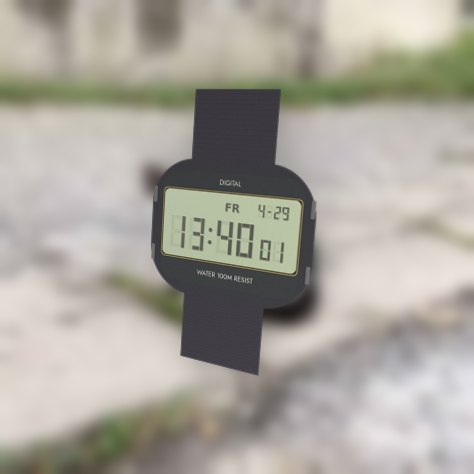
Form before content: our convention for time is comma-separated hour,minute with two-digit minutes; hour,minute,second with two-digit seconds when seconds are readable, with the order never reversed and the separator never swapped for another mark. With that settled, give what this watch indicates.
13,40,01
